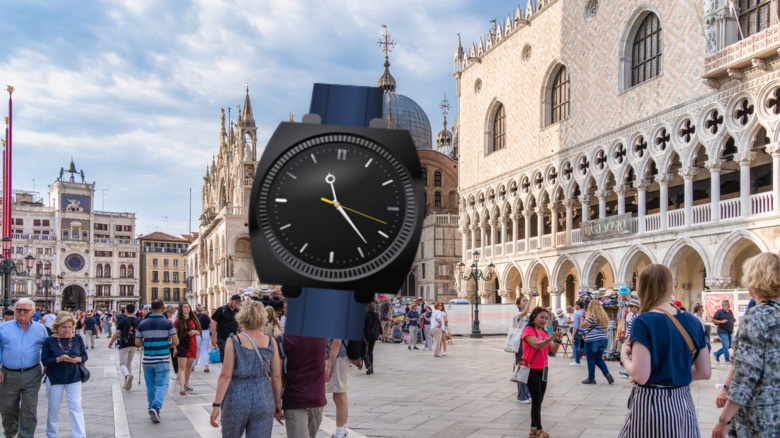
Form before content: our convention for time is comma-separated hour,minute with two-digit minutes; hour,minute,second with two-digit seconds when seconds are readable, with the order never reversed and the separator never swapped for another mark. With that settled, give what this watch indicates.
11,23,18
